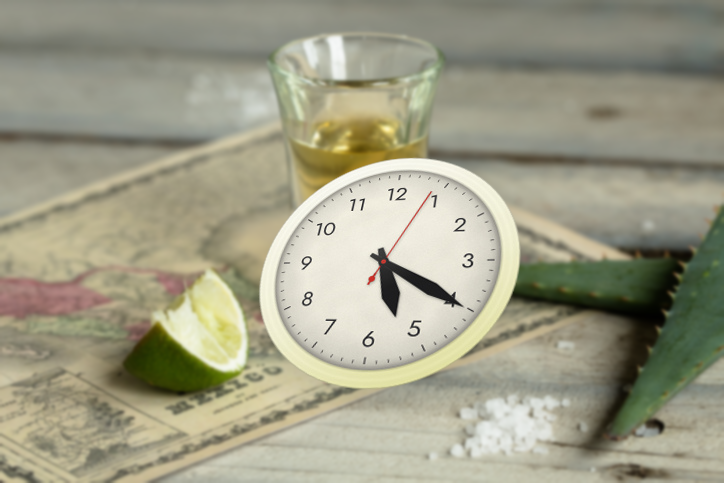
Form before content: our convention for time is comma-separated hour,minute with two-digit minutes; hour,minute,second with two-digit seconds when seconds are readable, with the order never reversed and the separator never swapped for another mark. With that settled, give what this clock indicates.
5,20,04
